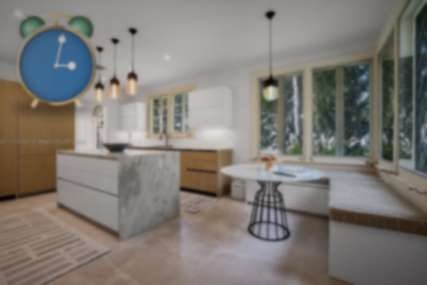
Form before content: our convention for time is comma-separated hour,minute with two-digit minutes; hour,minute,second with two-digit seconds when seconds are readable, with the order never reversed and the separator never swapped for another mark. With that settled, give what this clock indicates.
3,02
